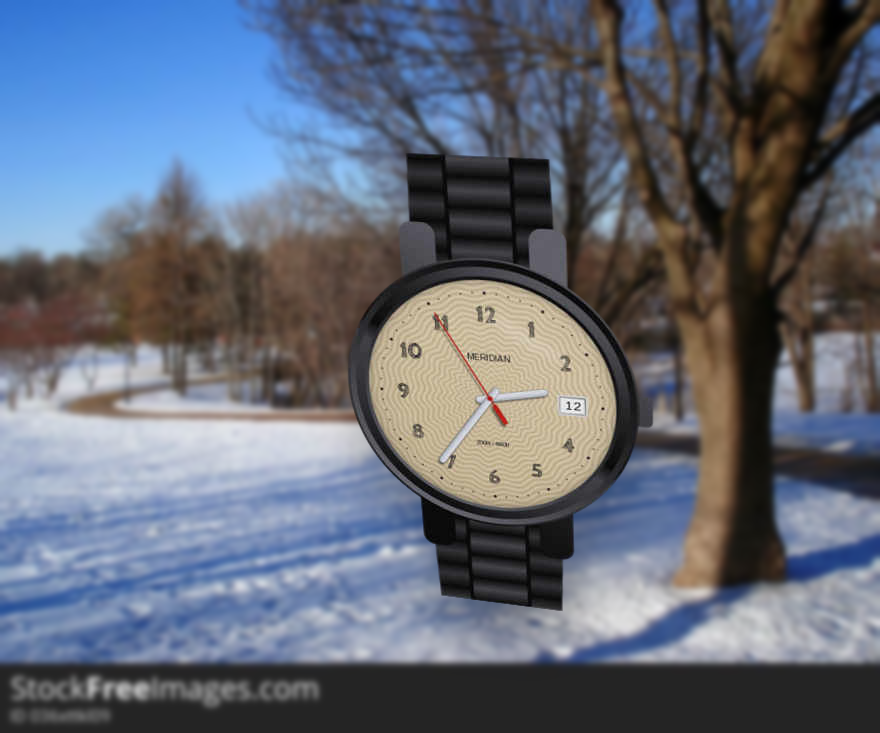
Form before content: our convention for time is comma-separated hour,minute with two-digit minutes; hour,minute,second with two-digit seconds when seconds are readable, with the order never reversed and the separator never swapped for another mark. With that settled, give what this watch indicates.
2,35,55
